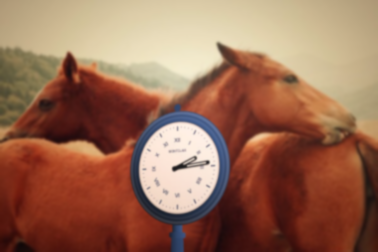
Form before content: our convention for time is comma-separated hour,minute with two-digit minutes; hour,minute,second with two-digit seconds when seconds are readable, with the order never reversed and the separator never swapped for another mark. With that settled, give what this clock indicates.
2,14
